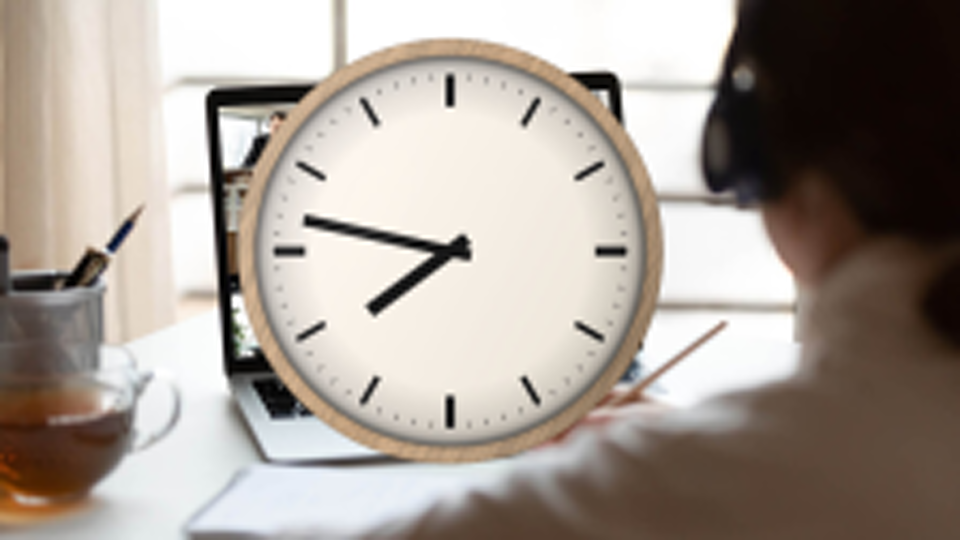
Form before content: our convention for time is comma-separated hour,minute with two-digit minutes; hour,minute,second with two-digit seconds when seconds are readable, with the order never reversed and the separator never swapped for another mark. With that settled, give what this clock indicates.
7,47
